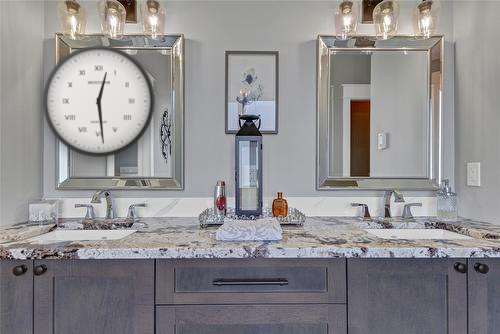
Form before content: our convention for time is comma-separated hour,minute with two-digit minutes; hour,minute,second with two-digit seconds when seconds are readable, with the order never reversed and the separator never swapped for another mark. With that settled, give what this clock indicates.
12,29
